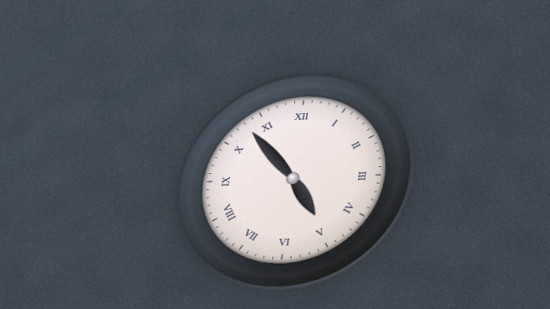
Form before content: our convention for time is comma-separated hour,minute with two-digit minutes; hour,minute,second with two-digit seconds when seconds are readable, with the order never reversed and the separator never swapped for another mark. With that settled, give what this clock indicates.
4,53
